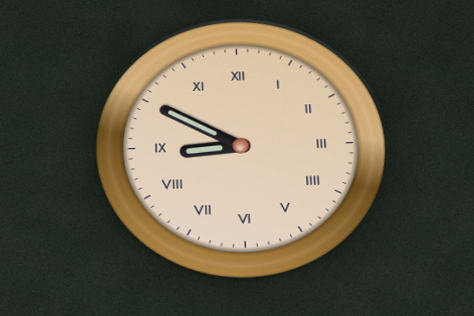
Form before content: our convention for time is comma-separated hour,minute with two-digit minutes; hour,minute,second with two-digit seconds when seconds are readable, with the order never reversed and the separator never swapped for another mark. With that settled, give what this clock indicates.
8,50
